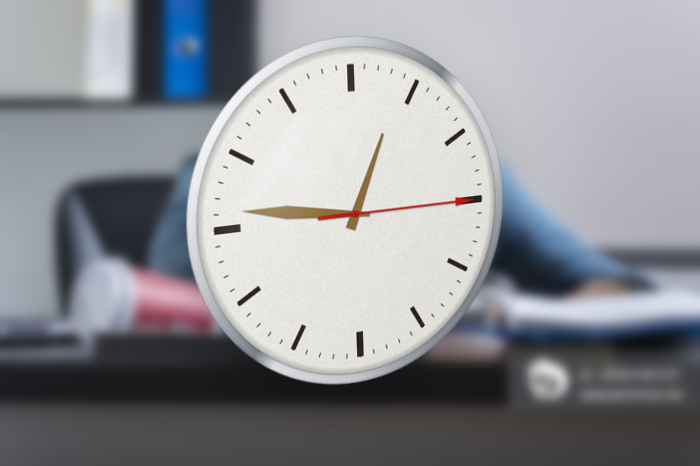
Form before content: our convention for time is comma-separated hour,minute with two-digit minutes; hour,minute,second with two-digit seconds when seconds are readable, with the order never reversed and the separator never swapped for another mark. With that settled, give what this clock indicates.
12,46,15
